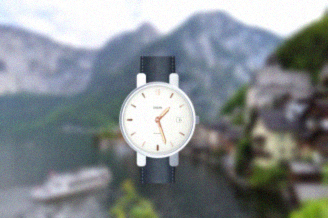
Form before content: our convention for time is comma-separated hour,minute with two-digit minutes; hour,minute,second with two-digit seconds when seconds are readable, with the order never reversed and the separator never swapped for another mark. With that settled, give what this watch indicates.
1,27
